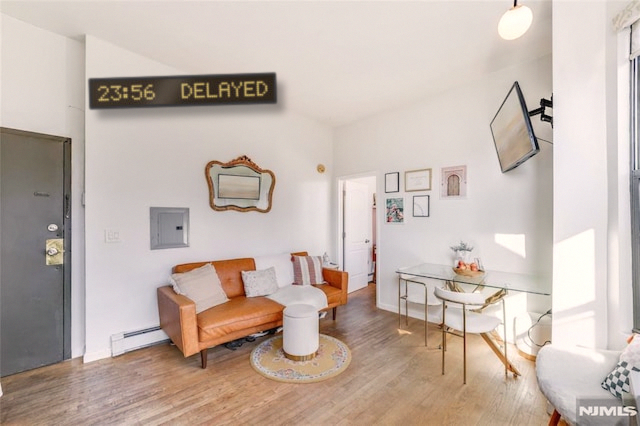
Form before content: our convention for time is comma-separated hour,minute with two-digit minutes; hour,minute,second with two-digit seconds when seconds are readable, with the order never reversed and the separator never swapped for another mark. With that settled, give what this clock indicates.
23,56
